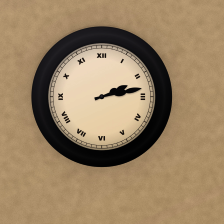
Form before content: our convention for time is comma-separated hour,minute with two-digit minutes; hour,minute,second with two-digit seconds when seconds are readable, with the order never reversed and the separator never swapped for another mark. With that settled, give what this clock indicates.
2,13
